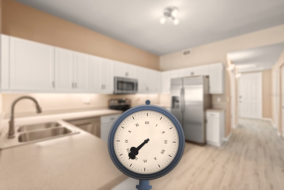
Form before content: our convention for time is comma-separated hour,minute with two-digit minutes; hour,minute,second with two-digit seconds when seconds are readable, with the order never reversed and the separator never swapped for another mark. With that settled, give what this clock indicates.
7,37
